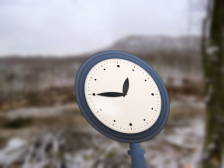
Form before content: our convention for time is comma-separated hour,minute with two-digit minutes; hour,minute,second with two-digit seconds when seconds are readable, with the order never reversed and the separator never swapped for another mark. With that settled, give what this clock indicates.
12,45
